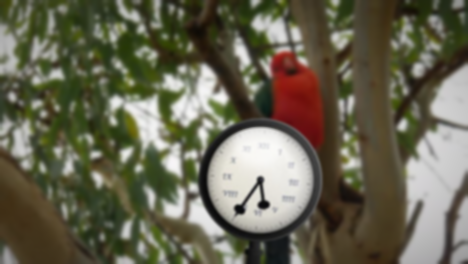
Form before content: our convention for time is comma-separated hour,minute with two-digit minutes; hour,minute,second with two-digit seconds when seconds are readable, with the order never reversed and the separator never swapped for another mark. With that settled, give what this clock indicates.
5,35
